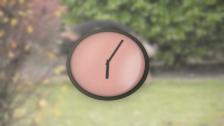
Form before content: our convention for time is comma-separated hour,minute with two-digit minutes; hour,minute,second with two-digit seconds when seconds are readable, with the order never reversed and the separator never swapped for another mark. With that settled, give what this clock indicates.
6,05
